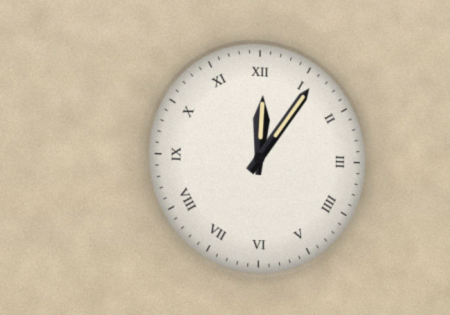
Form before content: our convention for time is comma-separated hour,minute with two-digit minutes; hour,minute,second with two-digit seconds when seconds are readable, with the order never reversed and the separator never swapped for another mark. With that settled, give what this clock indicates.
12,06
